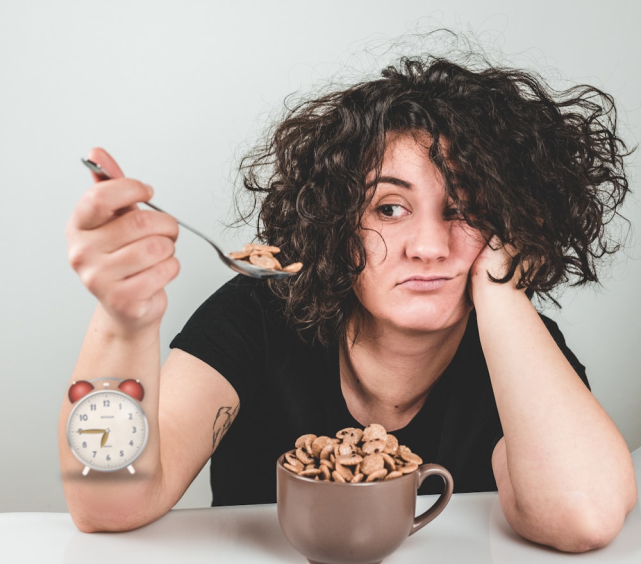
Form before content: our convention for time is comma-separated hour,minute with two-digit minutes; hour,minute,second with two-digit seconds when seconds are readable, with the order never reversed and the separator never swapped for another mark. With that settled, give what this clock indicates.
6,45
